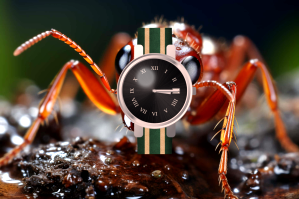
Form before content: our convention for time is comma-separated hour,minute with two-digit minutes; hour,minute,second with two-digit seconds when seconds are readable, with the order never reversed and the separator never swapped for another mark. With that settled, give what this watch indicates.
3,15
